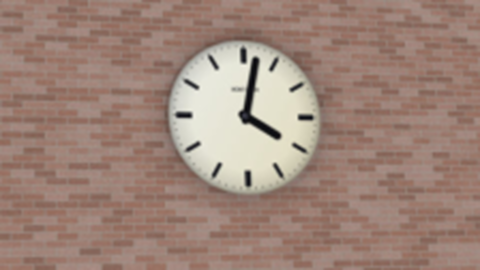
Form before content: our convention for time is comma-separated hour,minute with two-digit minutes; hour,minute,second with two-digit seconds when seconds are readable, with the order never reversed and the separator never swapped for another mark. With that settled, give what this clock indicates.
4,02
